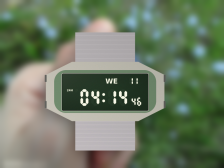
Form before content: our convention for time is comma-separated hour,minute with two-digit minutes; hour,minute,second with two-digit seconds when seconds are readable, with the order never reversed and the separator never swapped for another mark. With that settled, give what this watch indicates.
4,14,46
